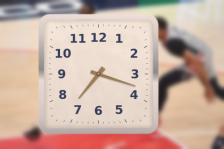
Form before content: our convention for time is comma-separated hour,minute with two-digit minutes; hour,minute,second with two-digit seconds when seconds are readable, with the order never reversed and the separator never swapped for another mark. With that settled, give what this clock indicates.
7,18
